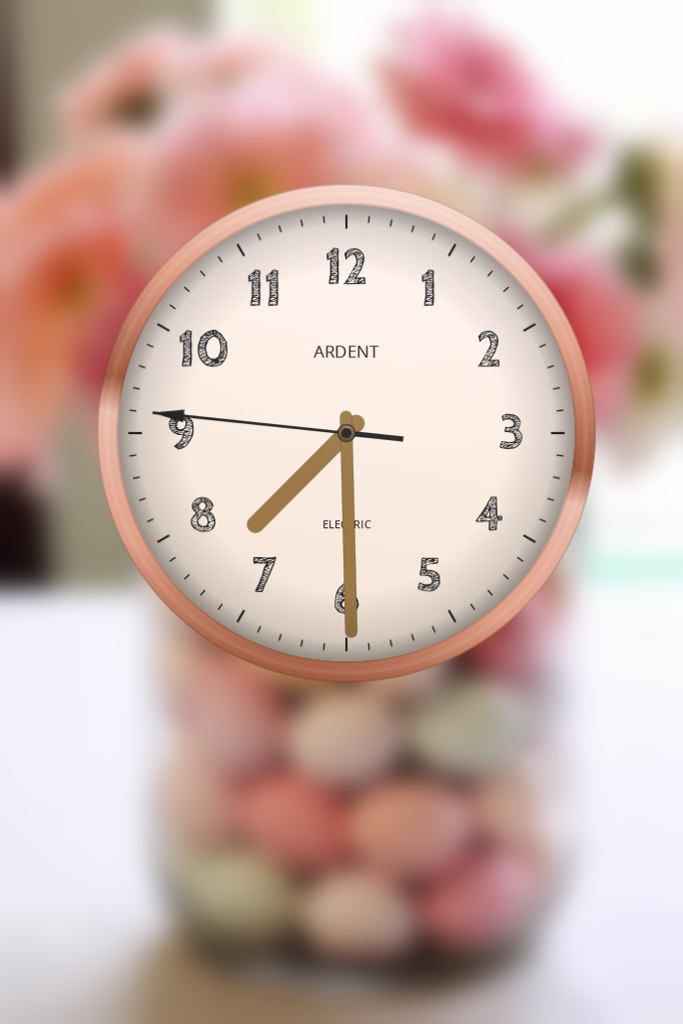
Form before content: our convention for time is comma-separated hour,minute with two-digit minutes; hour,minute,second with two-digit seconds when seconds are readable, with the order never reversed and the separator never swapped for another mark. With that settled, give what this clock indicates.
7,29,46
